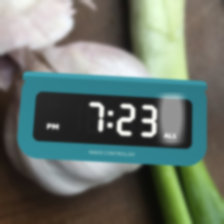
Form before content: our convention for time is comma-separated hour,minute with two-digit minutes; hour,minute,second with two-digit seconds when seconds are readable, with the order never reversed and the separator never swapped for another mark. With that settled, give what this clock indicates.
7,23
